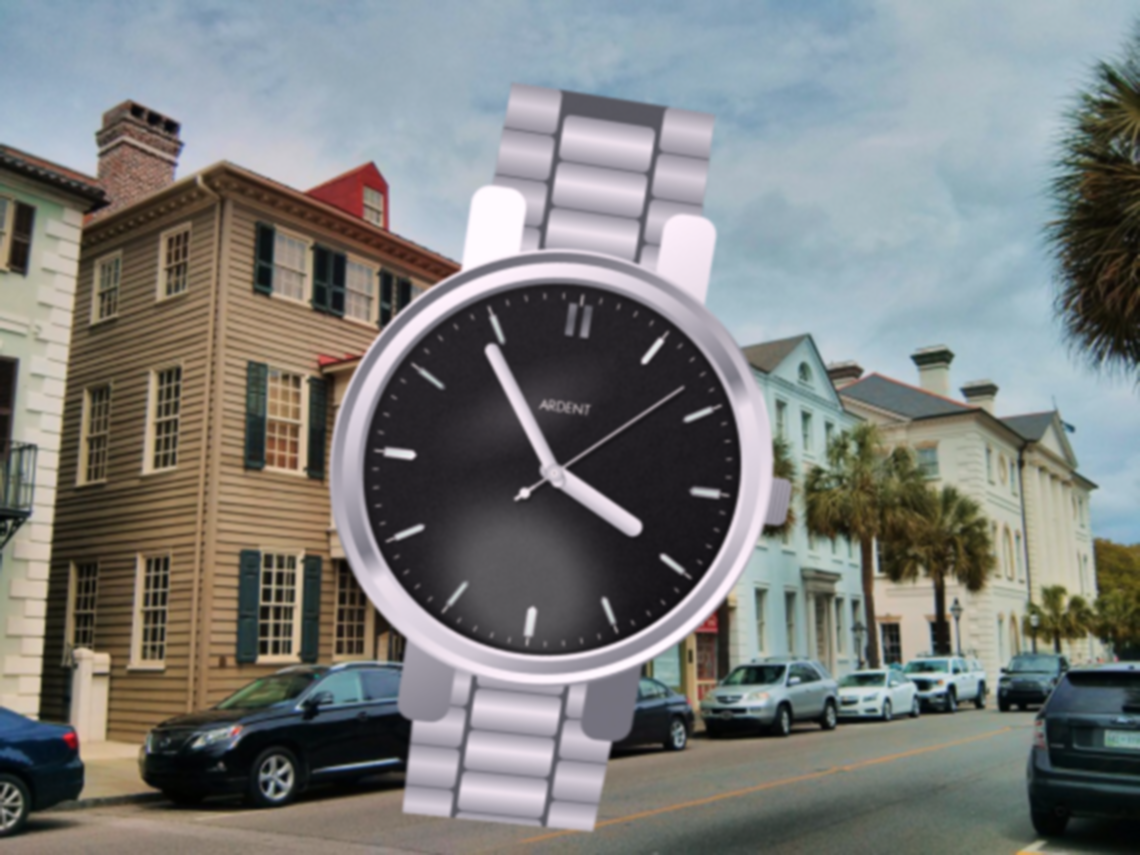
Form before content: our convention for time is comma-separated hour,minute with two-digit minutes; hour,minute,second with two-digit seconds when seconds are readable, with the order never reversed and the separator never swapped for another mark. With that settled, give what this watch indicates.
3,54,08
